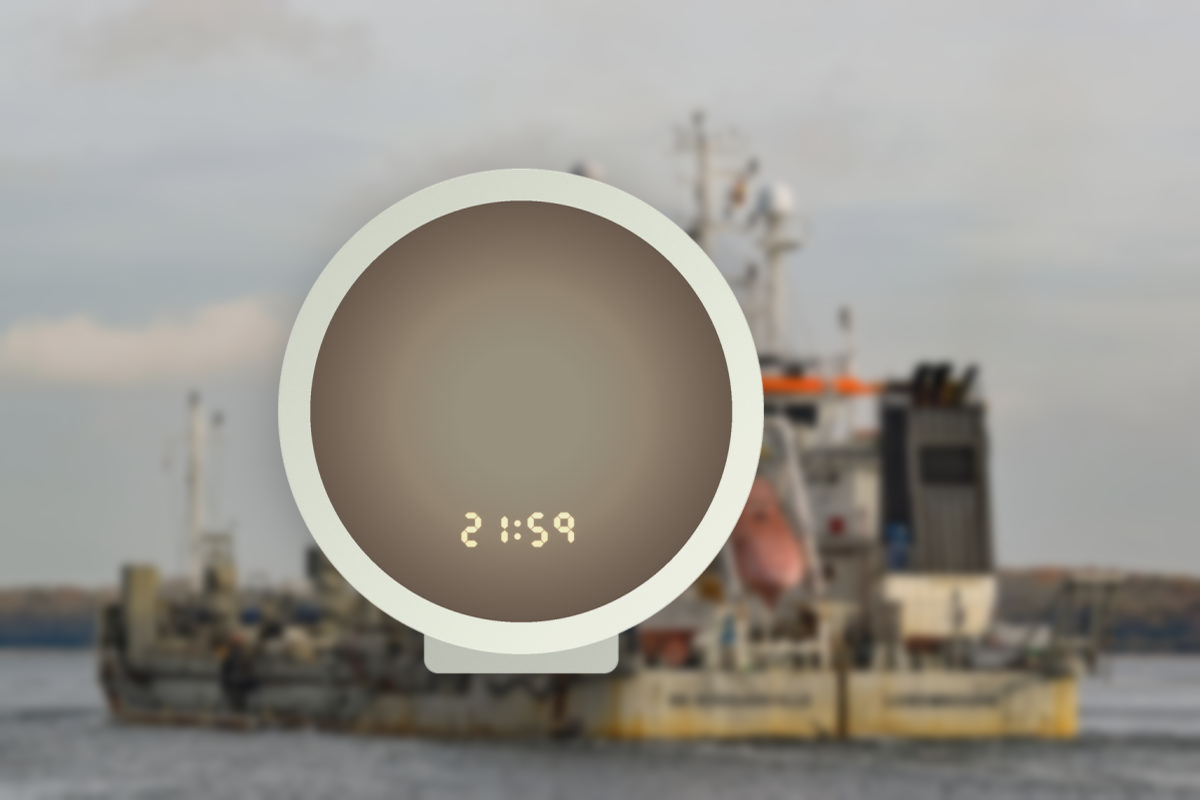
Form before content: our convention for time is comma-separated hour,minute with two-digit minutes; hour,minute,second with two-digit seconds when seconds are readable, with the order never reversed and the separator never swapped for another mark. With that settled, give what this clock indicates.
21,59
